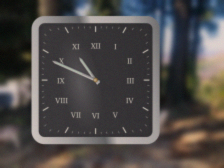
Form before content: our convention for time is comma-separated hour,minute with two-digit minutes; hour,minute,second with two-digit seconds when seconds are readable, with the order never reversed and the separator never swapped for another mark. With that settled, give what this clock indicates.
10,49
